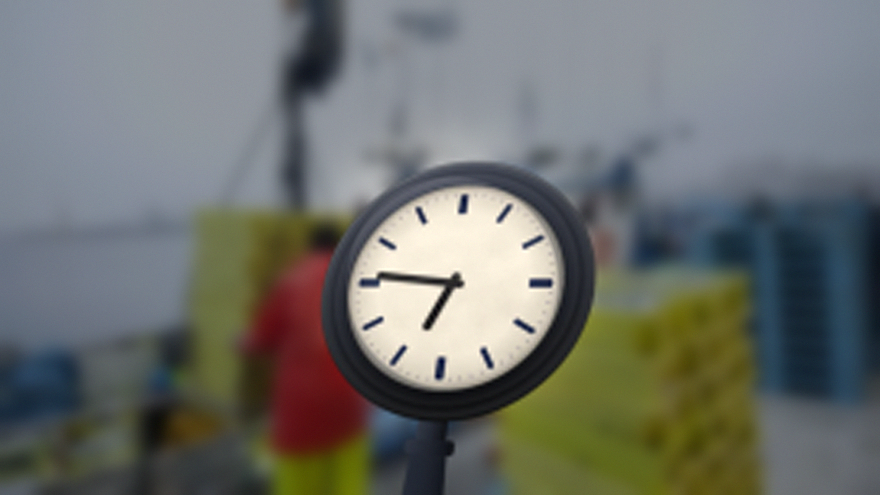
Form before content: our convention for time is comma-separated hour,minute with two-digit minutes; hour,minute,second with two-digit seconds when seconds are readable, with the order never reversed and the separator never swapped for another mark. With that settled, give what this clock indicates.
6,46
